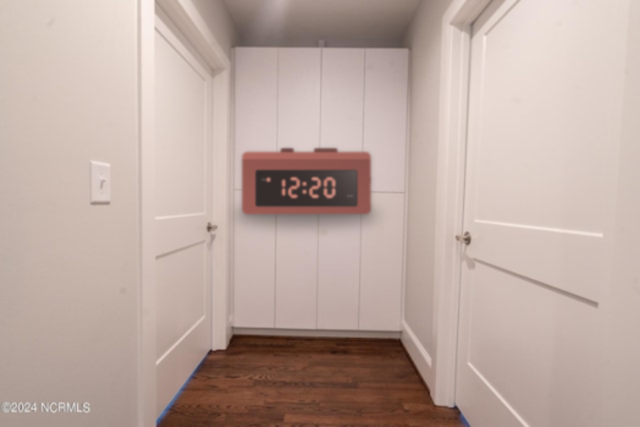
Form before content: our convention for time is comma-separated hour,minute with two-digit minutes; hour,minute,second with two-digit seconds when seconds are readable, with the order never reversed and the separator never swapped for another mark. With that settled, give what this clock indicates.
12,20
